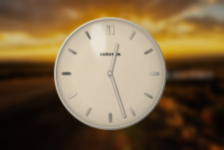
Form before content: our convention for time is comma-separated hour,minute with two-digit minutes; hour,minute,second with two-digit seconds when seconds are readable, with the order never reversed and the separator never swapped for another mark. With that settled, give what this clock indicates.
12,27
